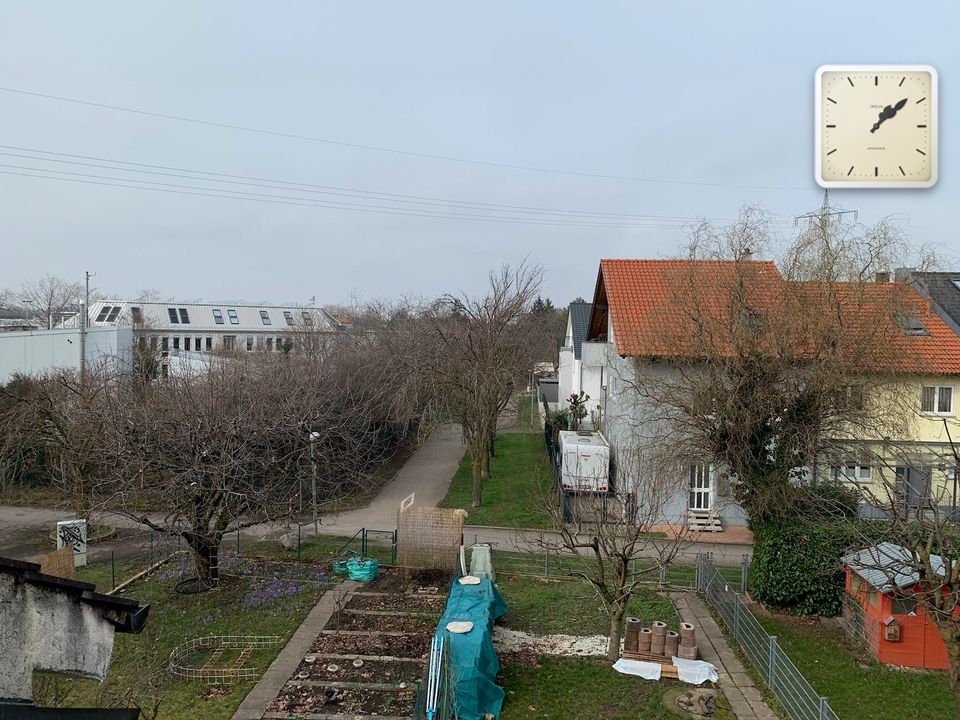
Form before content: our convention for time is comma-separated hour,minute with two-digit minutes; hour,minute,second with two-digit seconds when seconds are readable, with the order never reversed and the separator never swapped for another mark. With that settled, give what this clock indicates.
1,08
